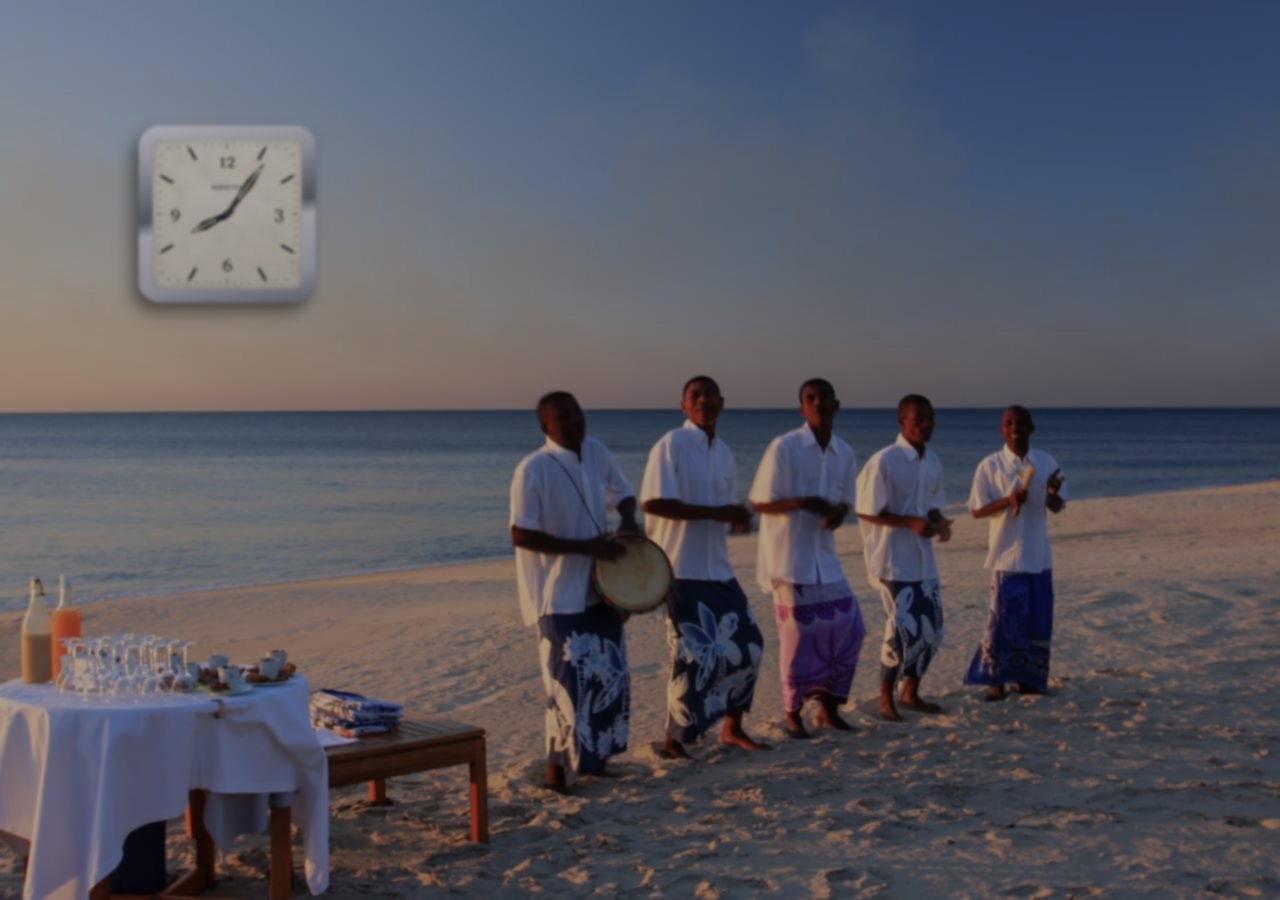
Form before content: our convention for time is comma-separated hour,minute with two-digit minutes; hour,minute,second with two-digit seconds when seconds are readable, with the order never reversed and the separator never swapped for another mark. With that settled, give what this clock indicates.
8,06
